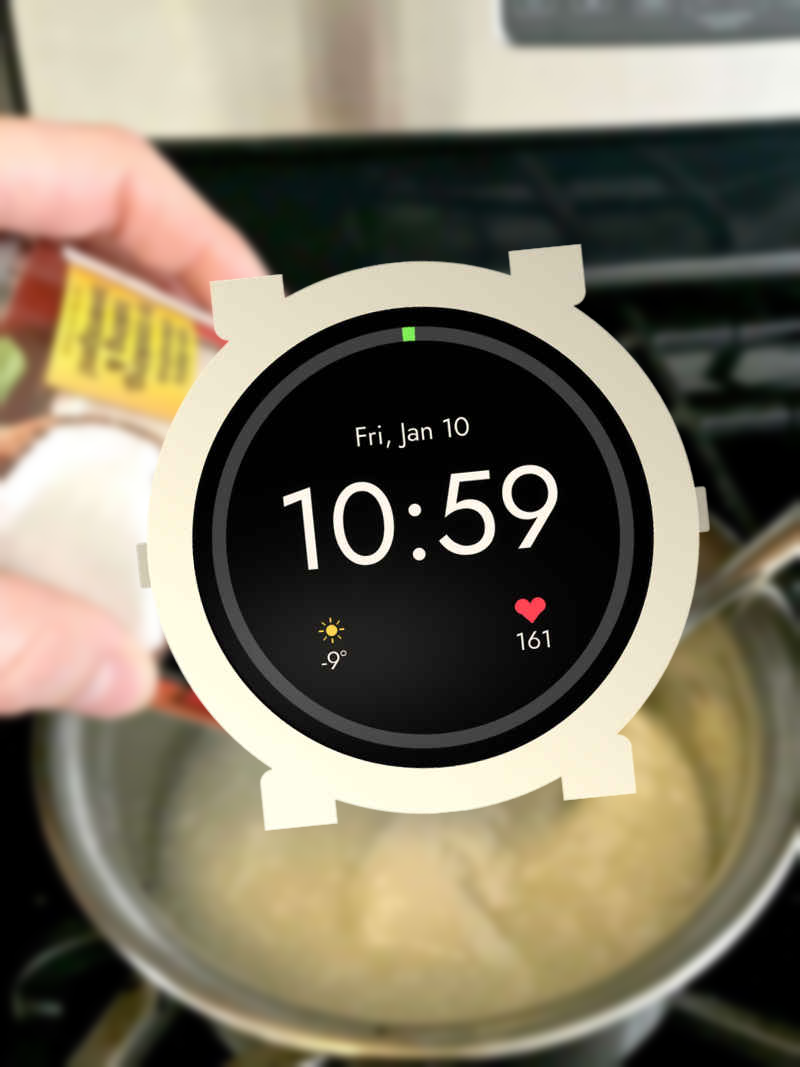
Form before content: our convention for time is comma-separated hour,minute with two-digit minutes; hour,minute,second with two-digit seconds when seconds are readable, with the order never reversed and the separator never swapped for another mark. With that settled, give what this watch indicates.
10,59
